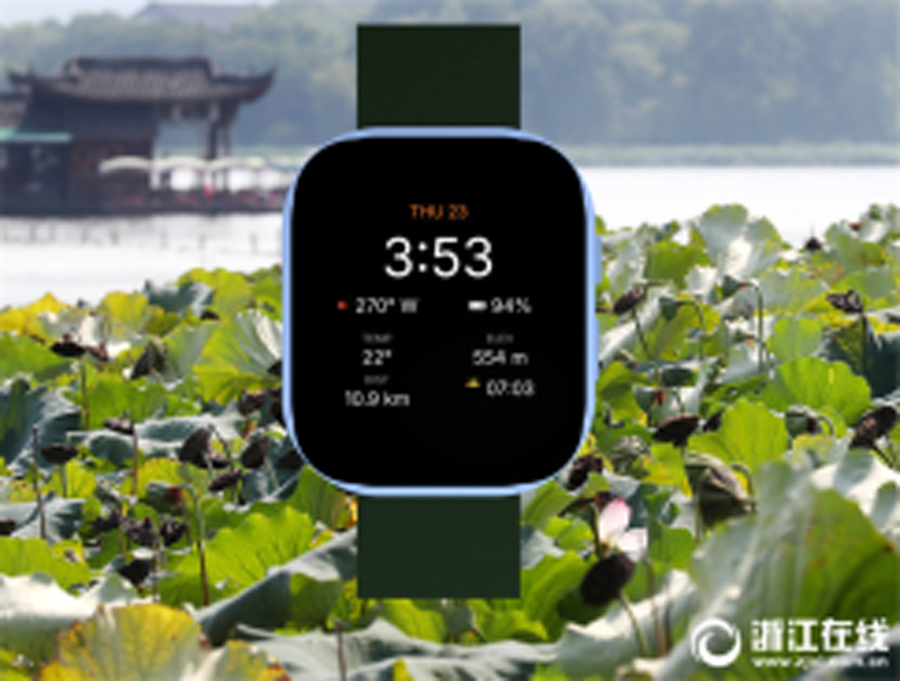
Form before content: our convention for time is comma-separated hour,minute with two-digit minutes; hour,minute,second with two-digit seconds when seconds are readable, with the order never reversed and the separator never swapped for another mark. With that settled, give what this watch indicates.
3,53
